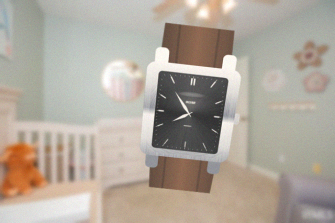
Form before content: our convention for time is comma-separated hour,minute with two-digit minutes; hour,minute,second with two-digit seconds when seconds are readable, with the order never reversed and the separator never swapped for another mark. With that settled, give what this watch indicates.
7,54
